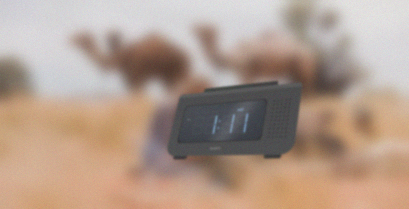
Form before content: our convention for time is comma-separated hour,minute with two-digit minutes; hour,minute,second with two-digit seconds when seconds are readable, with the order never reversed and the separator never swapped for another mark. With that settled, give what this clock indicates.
1,11
